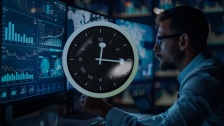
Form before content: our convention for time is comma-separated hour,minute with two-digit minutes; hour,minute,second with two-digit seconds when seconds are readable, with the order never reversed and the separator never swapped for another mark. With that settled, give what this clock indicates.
12,16
